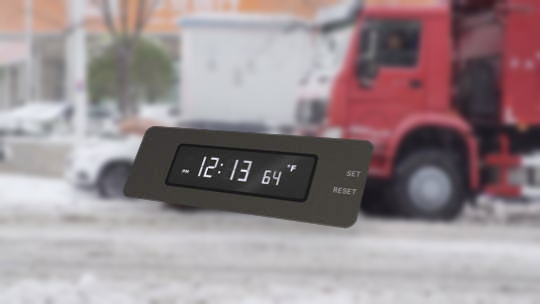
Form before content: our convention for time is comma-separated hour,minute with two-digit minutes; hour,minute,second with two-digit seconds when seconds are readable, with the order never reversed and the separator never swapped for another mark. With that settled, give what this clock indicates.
12,13
